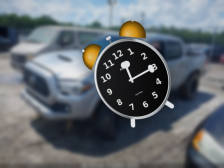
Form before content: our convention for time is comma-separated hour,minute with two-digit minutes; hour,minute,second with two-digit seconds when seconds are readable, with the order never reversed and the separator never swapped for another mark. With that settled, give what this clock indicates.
12,15
